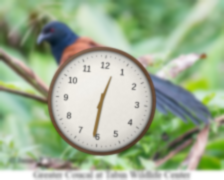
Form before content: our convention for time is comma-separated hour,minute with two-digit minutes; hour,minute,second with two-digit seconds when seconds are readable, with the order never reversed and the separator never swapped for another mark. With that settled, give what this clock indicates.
12,31
